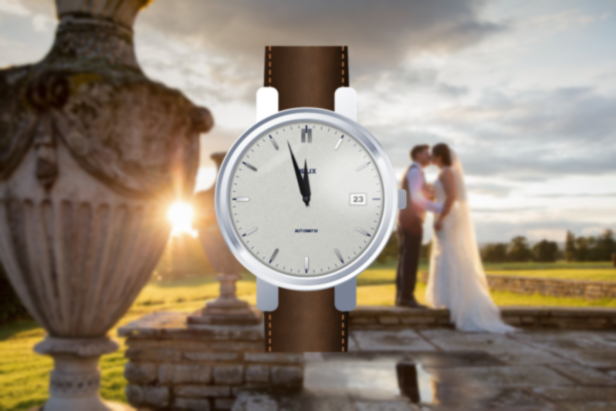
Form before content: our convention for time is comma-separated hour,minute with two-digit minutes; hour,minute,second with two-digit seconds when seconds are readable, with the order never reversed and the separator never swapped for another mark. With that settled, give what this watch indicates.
11,57
